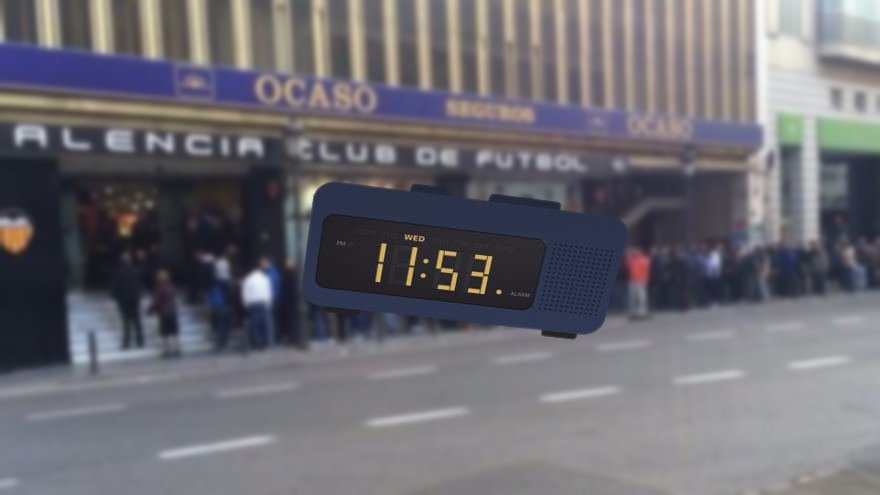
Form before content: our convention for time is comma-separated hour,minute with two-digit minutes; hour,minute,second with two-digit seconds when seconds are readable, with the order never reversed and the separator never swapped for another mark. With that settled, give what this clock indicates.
11,53
